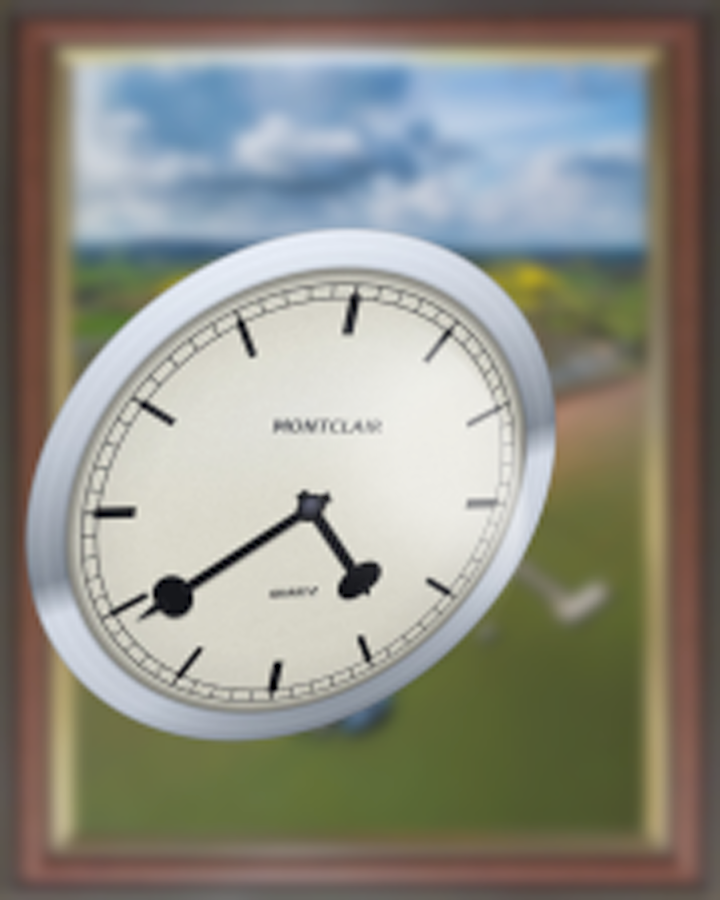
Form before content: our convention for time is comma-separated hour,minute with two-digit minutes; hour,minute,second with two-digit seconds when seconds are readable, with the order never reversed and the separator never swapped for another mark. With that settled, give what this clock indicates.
4,39
